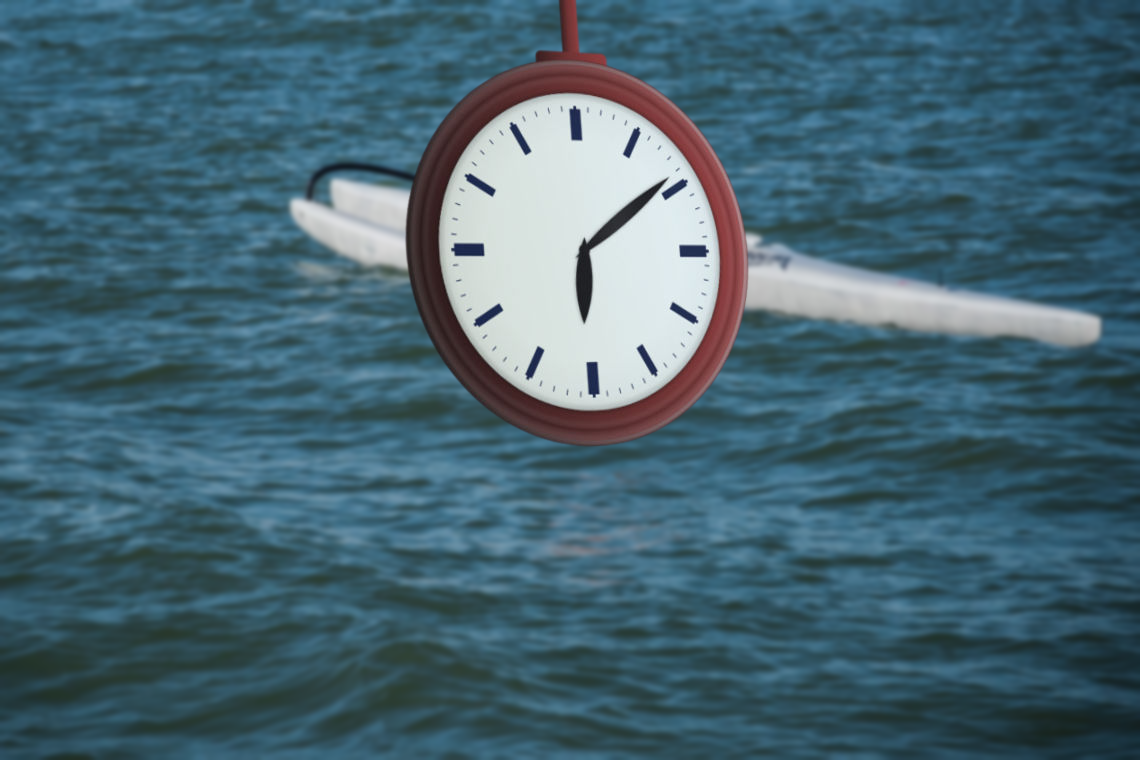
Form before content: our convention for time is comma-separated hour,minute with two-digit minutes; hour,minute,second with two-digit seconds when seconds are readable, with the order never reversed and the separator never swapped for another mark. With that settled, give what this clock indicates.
6,09
